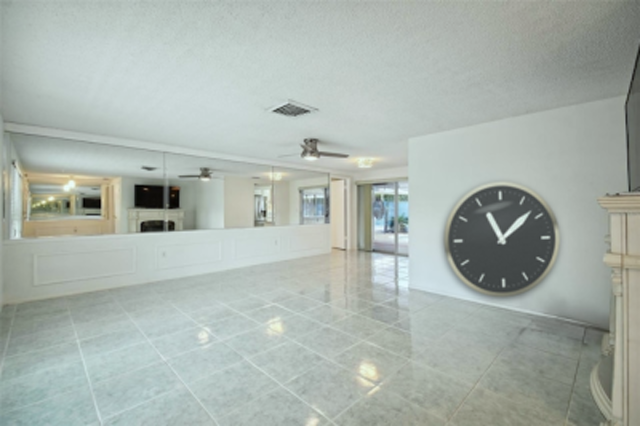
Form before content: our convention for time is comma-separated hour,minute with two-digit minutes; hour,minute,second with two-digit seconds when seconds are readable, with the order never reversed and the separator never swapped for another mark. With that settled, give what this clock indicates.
11,08
